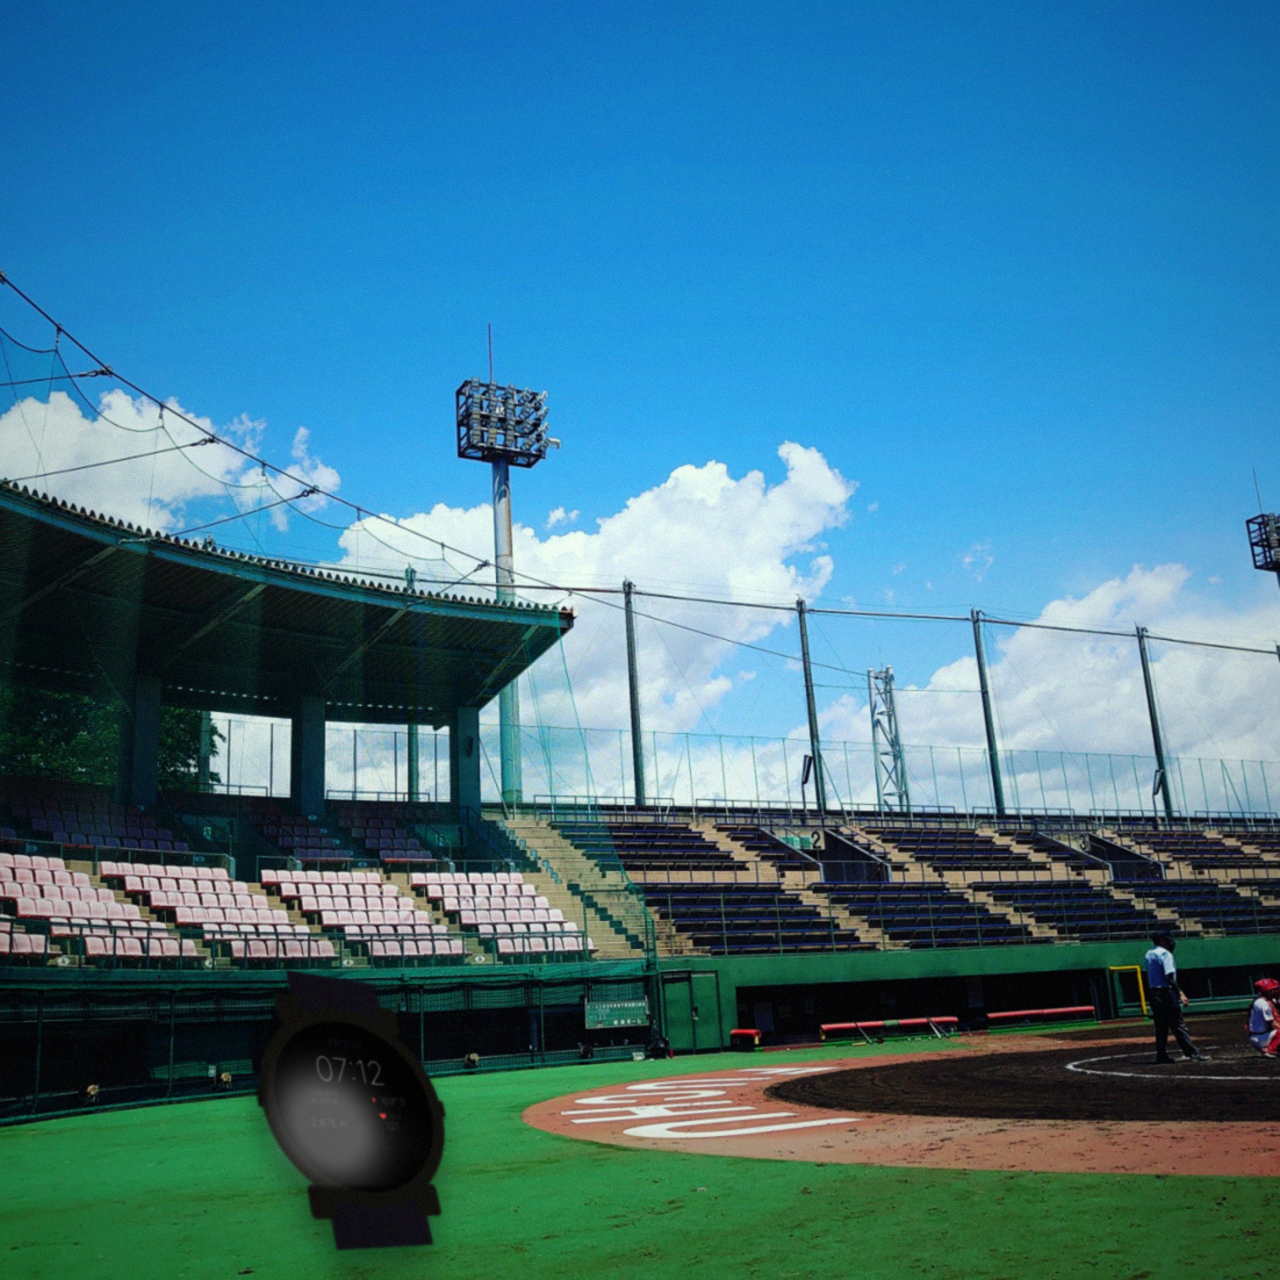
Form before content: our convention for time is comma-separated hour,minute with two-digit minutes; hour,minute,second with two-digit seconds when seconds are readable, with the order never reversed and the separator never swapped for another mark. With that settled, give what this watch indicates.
7,12
